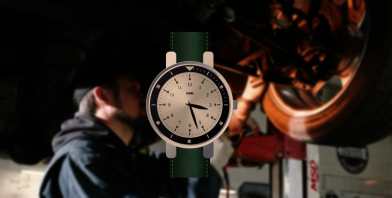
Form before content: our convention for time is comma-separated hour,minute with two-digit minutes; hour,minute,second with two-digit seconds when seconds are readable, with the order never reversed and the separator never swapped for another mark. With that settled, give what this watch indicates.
3,27
